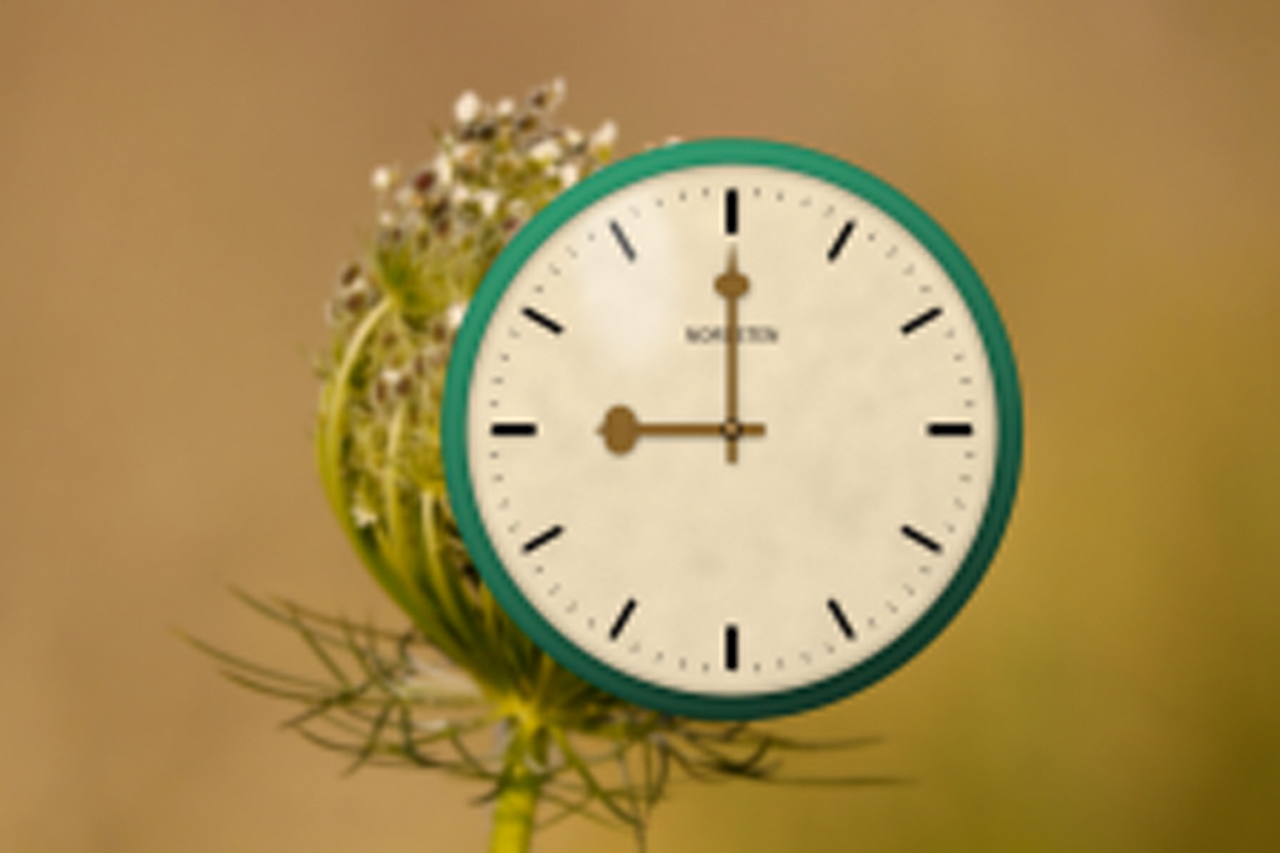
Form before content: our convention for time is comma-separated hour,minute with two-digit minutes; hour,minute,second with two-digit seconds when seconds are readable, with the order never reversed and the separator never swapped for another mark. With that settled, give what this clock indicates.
9,00
